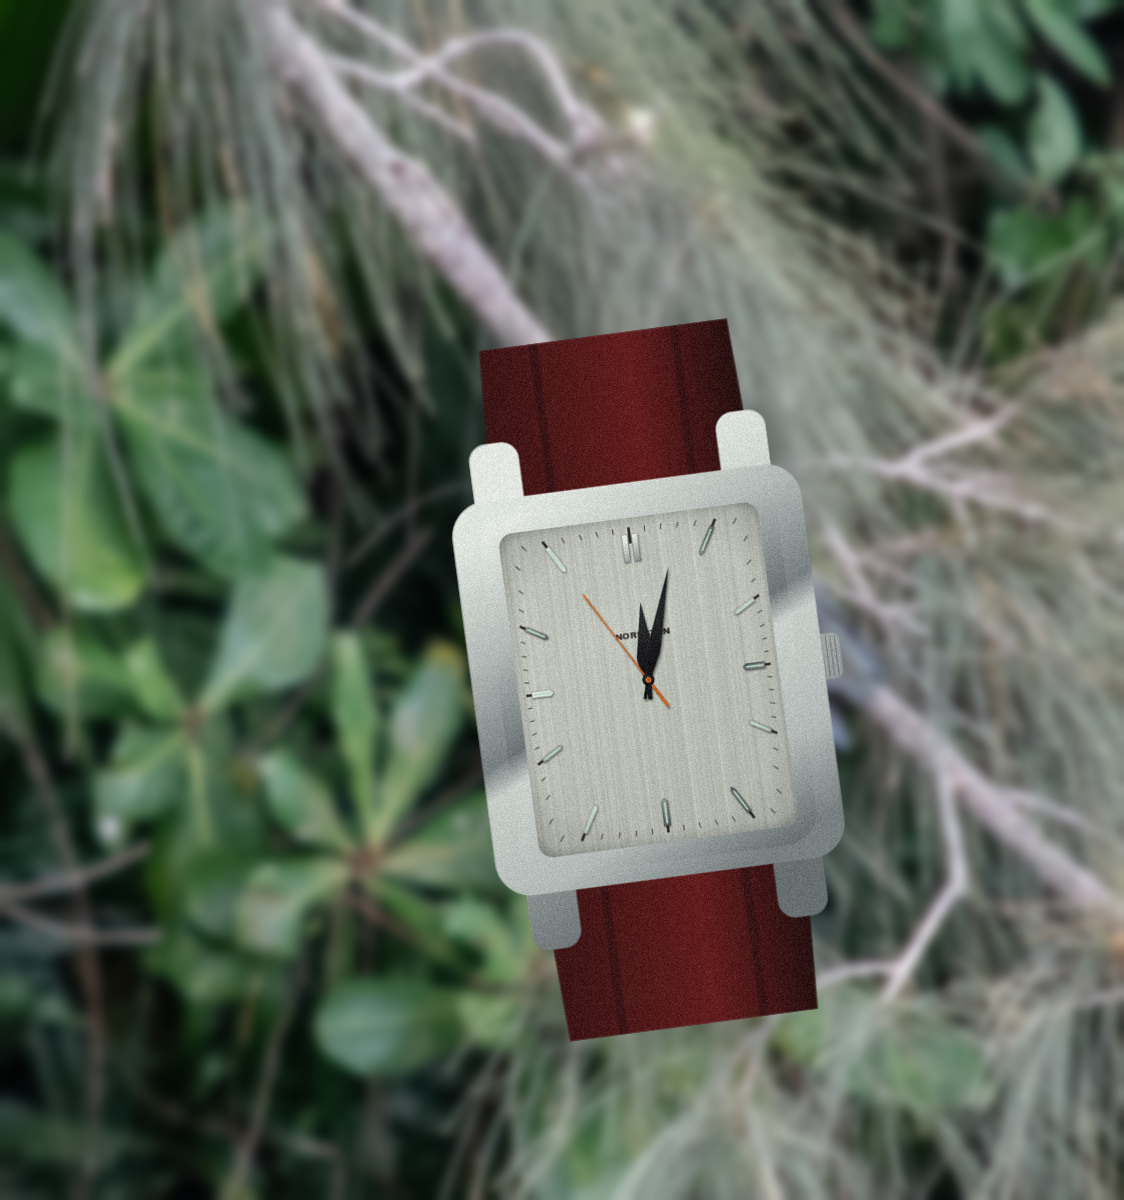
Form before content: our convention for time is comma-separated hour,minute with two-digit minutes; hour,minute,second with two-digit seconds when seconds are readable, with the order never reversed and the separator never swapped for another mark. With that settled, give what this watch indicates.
12,02,55
